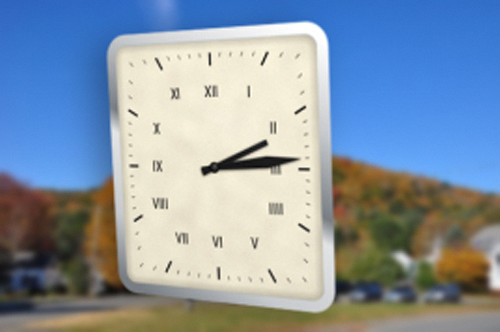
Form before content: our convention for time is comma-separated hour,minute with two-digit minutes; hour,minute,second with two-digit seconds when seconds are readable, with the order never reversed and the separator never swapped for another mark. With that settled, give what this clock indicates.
2,14
